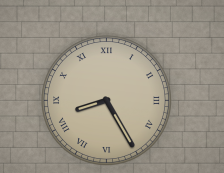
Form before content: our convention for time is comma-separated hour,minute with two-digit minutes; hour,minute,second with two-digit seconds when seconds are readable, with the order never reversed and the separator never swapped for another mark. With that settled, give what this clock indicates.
8,25
